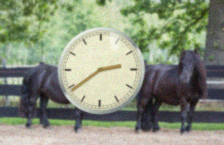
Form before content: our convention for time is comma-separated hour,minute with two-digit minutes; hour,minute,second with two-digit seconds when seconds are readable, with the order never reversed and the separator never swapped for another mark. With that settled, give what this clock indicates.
2,39
